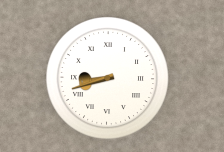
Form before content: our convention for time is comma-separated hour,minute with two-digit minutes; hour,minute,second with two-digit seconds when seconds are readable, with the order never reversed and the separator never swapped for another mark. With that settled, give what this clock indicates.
8,42
